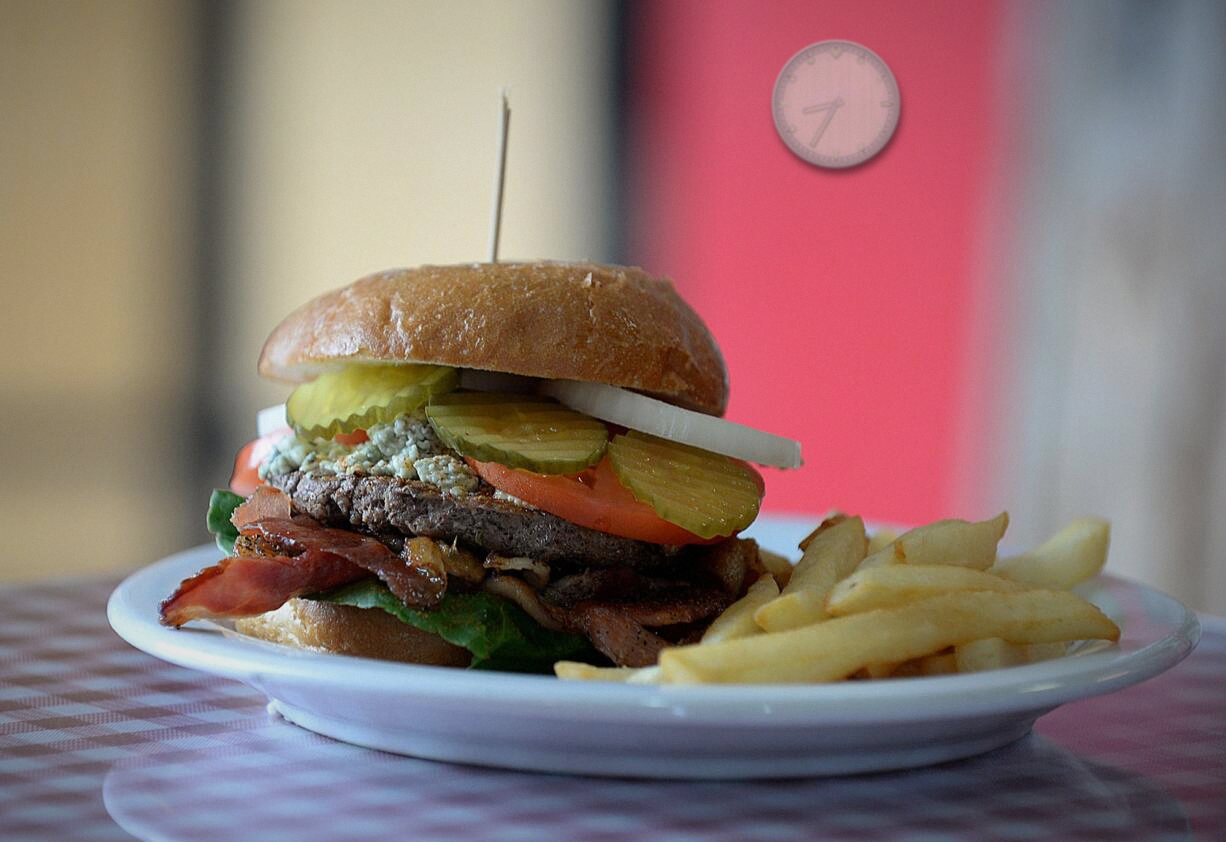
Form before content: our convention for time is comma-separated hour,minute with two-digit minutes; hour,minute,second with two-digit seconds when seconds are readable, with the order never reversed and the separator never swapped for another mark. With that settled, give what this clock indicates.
8,35
